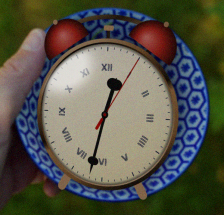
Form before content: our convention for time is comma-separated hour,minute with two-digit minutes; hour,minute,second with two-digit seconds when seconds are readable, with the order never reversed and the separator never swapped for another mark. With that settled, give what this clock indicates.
12,32,05
